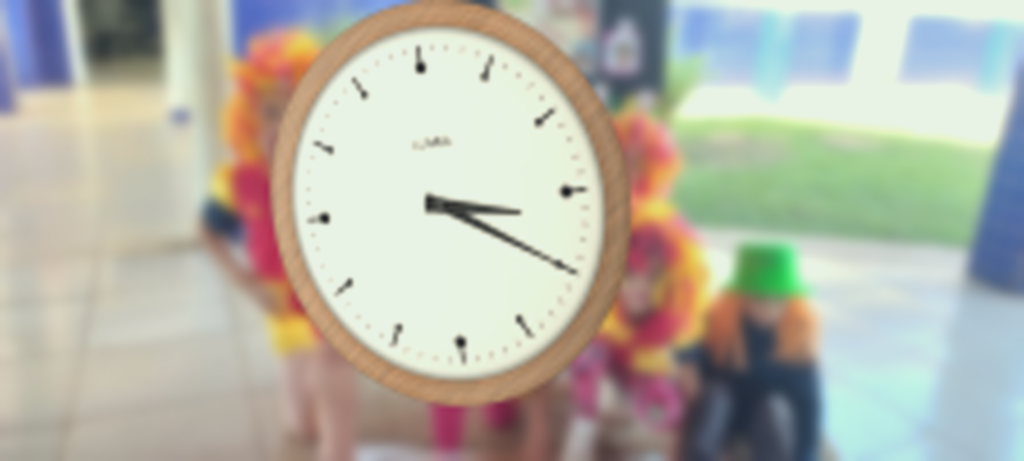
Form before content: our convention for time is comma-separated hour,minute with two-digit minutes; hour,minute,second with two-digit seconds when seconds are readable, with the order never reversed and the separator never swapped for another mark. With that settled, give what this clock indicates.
3,20
